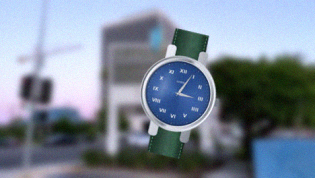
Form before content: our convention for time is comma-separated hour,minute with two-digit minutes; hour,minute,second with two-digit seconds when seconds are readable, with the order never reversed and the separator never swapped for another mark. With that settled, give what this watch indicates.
3,04
